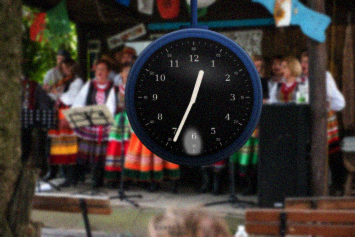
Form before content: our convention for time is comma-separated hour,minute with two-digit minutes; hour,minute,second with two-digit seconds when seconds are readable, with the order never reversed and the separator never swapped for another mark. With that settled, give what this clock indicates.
12,34
